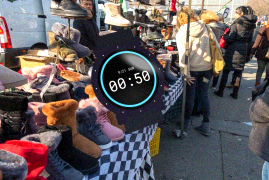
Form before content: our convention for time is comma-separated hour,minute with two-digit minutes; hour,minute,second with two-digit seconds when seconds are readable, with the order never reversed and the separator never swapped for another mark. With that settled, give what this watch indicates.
0,50
